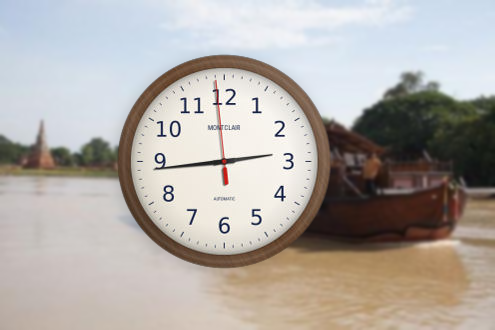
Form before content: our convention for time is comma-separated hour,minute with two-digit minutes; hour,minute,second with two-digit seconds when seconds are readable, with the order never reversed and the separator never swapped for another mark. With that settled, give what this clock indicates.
2,43,59
